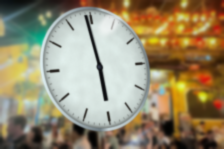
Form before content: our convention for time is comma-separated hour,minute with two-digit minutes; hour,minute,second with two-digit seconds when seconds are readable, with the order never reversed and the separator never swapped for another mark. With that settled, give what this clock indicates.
5,59
